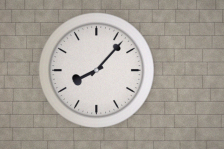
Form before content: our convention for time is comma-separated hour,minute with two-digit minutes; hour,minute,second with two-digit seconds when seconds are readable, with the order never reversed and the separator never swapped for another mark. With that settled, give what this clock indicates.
8,07
